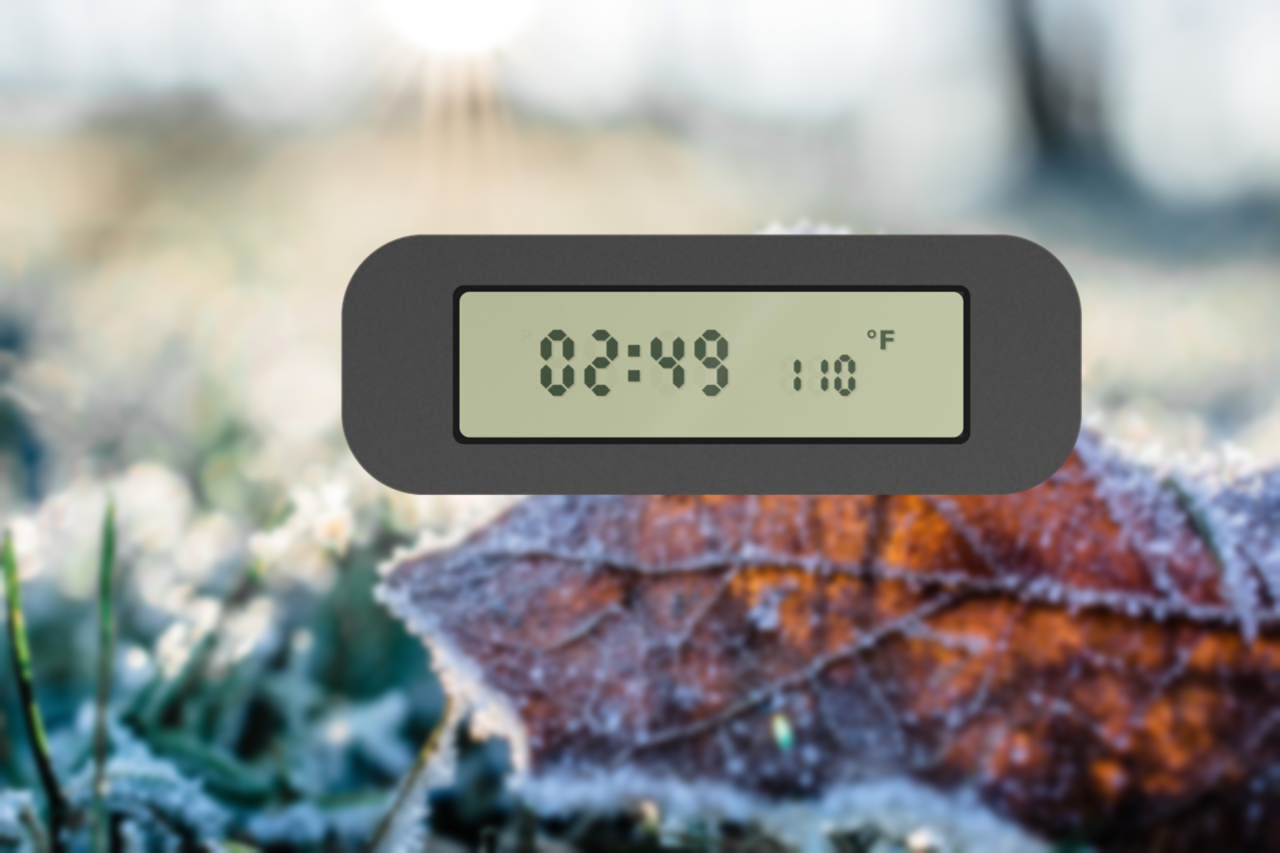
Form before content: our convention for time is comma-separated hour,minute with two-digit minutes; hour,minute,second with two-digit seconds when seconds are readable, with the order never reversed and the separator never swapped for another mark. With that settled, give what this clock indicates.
2,49
